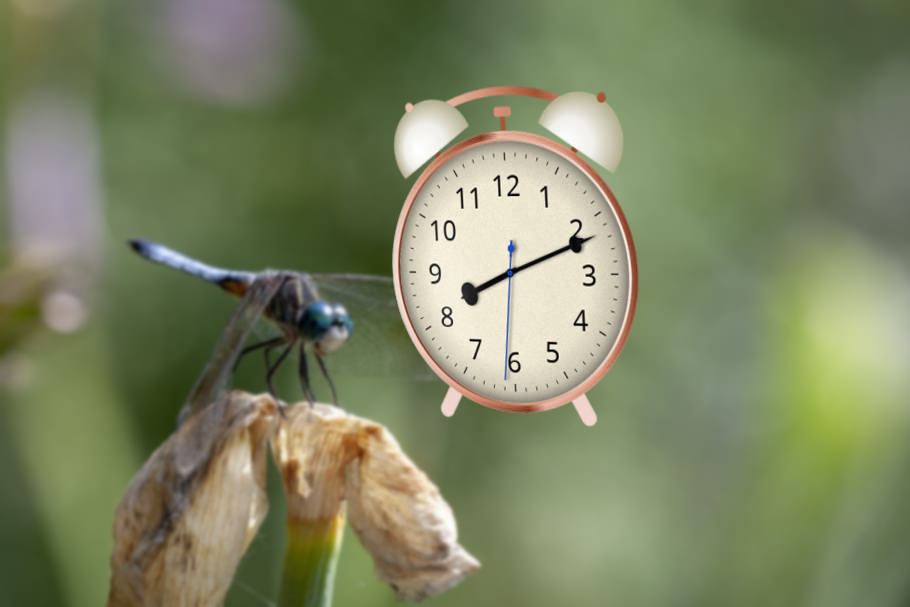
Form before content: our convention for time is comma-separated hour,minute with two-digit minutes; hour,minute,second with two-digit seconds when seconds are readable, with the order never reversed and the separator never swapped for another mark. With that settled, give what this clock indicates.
8,11,31
